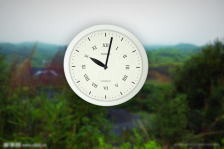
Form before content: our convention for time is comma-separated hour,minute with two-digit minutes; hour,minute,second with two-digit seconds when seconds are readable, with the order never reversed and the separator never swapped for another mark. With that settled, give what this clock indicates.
10,02
